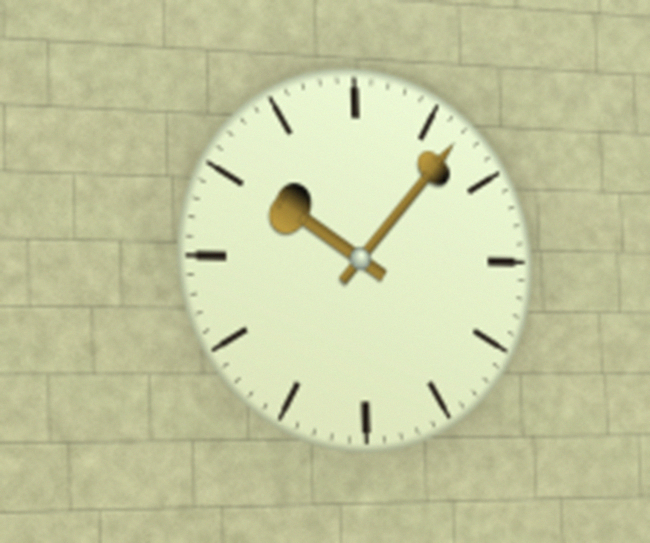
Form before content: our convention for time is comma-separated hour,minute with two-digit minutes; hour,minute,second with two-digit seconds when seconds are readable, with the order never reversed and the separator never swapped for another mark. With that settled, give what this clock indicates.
10,07
